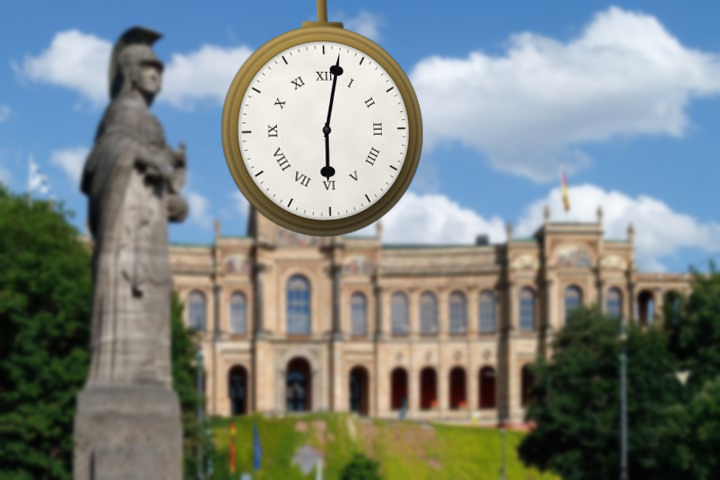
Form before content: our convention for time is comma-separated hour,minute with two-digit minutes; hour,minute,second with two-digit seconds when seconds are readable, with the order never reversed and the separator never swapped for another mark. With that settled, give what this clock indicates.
6,02
